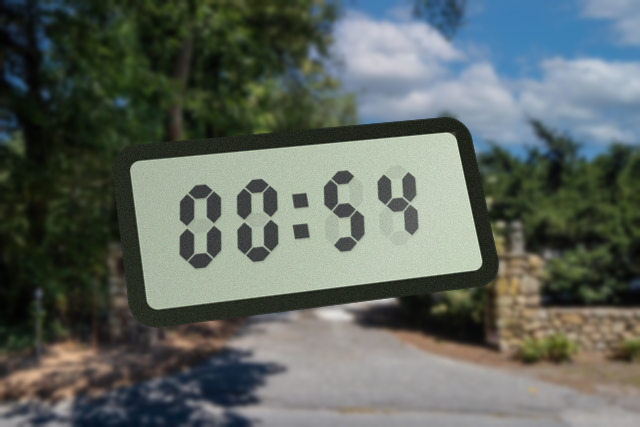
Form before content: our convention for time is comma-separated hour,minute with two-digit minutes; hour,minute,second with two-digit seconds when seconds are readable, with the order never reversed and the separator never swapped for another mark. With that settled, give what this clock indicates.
0,54
